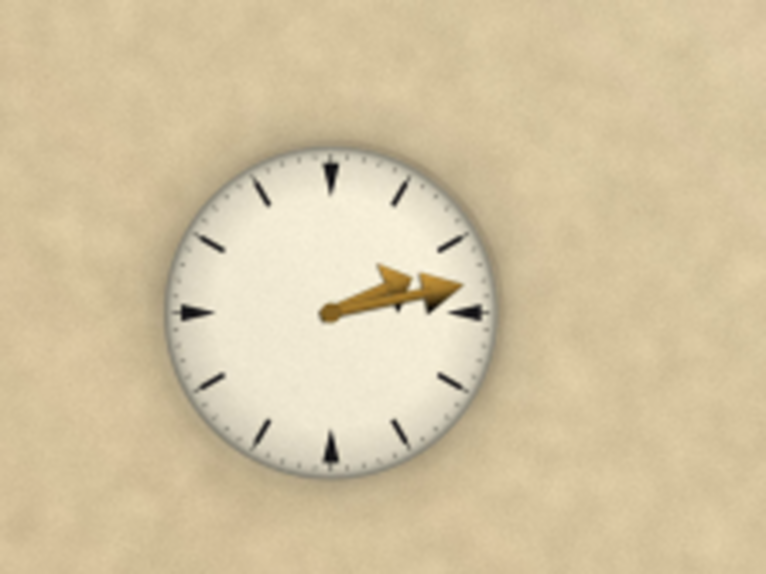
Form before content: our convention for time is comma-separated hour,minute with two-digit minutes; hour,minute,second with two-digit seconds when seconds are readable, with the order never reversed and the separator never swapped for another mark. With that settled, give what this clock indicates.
2,13
